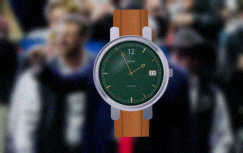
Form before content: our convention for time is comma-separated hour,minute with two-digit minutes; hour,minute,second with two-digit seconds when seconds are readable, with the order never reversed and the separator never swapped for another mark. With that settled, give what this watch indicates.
1,56
